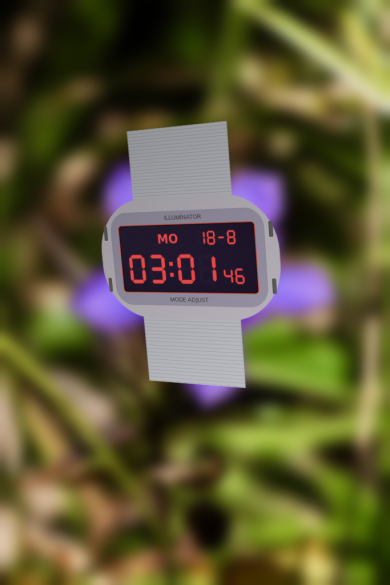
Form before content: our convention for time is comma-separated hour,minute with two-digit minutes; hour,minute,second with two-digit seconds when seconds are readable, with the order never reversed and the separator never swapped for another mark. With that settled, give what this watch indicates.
3,01,46
